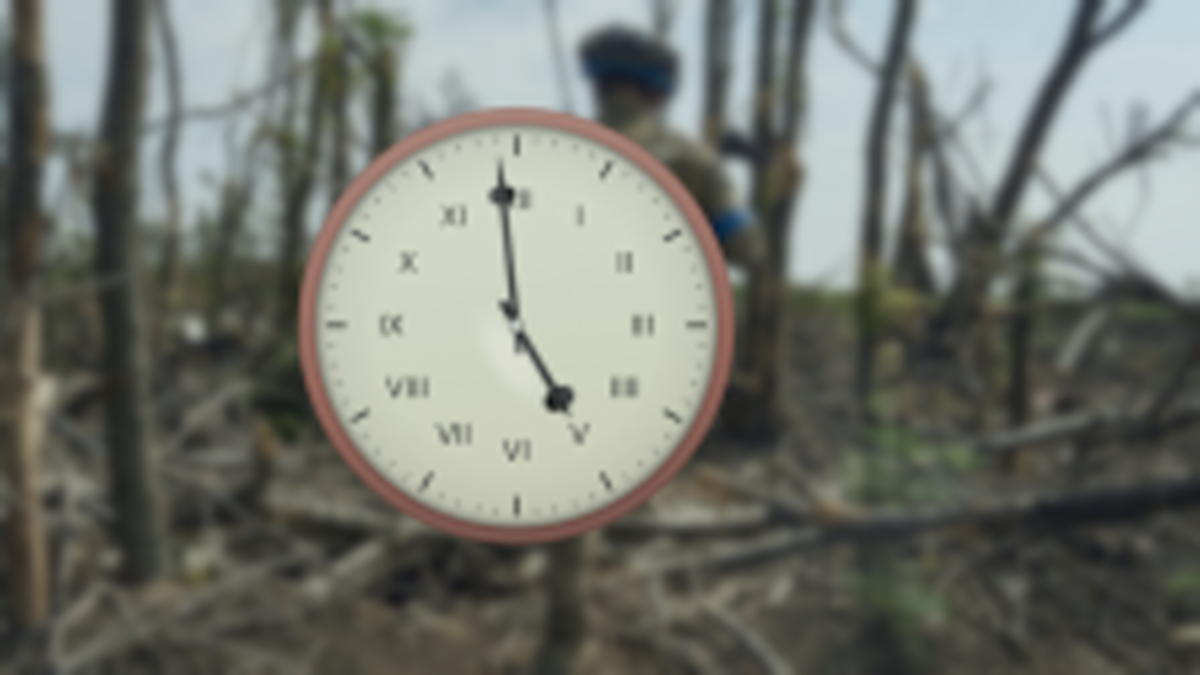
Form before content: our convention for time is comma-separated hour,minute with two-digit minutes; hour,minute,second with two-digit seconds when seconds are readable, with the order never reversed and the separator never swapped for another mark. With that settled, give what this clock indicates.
4,59
